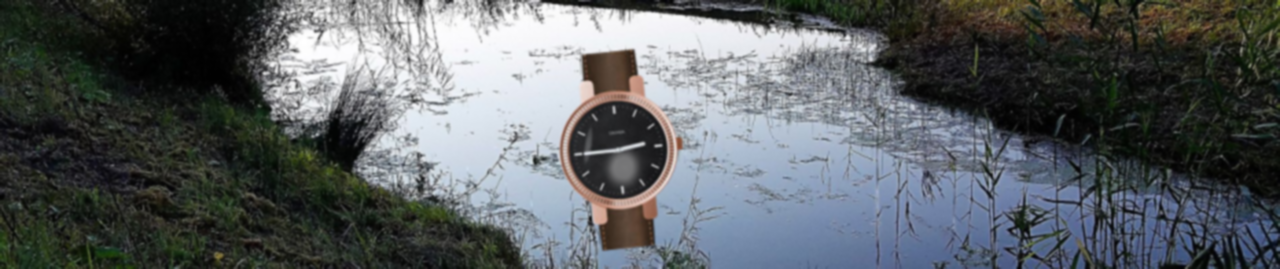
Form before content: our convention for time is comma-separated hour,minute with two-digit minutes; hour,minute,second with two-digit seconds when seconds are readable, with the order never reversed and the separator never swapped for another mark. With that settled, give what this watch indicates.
2,45
